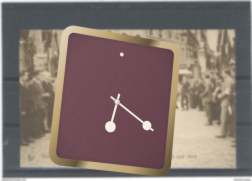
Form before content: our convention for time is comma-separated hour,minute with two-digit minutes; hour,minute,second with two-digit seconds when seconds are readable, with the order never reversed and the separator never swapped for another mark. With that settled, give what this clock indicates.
6,20
